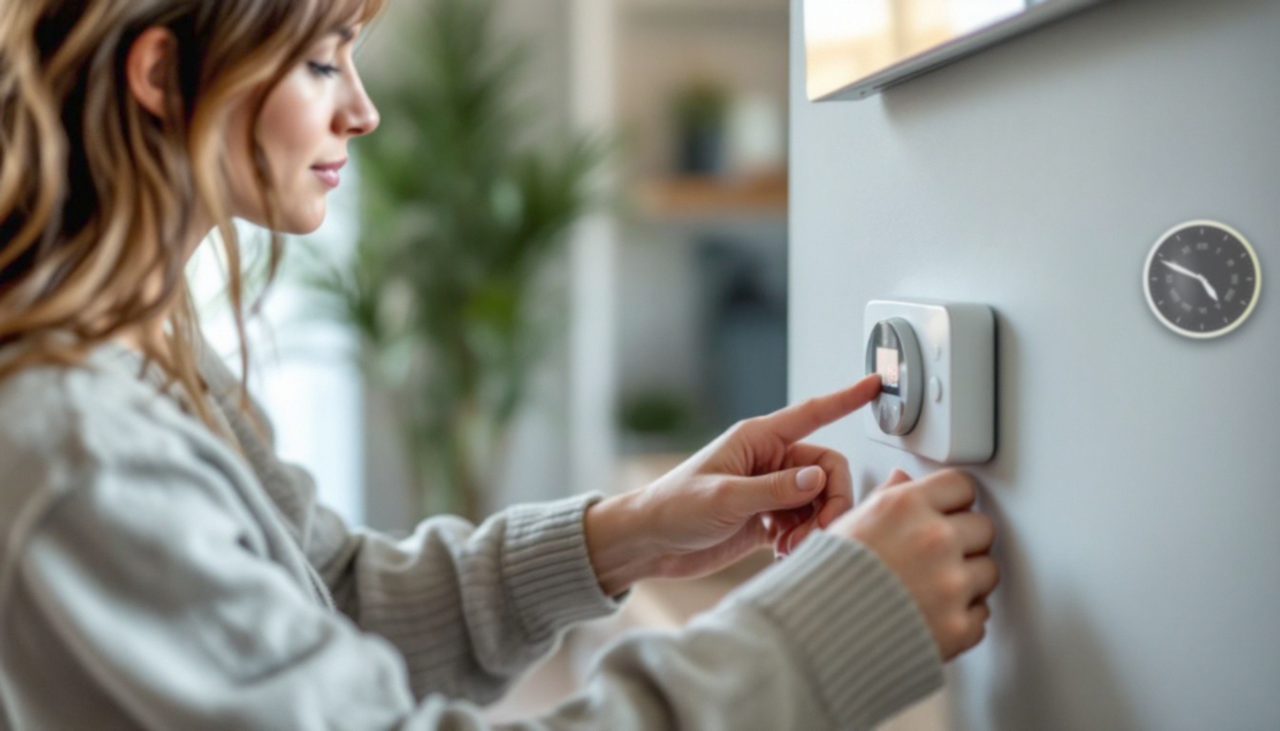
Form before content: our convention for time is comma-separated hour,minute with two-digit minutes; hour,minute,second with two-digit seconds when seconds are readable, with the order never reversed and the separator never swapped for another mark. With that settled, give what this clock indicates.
4,49
